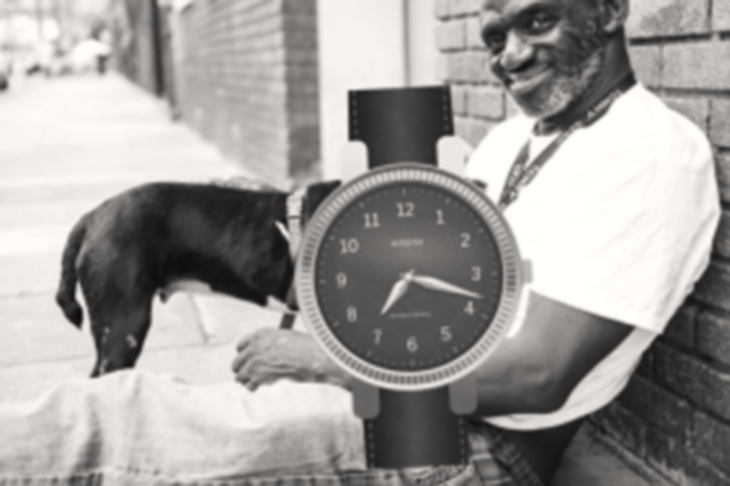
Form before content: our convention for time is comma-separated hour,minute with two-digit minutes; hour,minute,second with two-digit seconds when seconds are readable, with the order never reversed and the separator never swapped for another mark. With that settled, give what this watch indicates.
7,18
